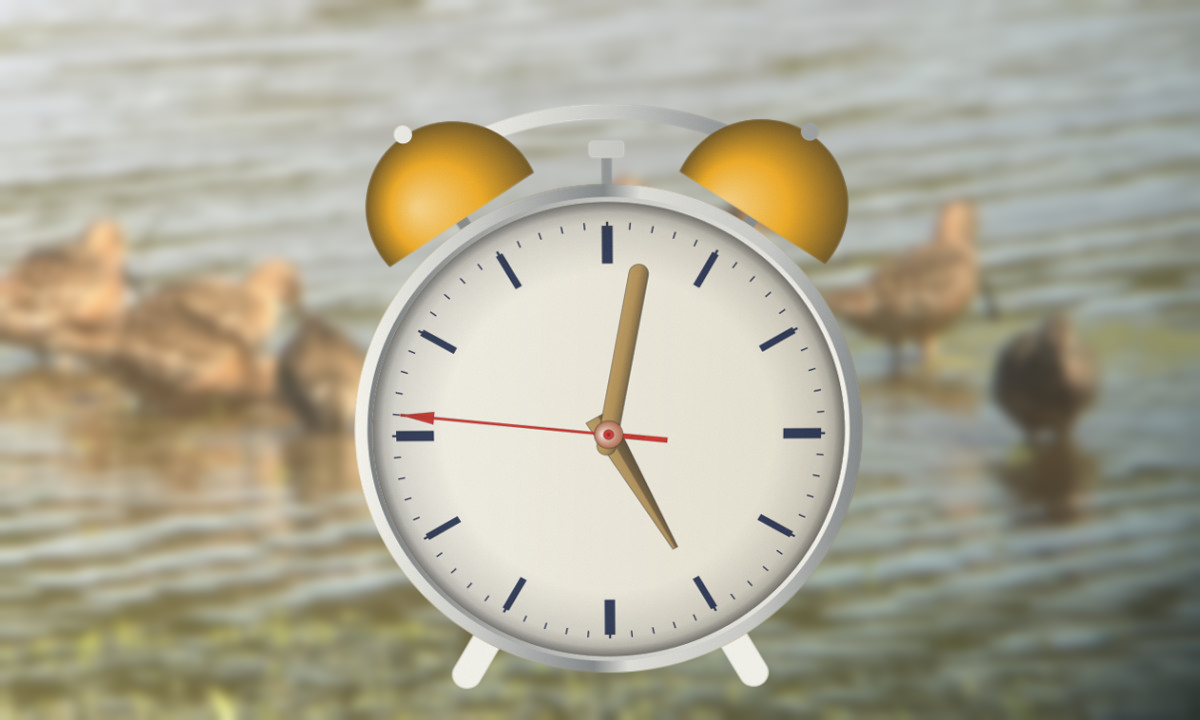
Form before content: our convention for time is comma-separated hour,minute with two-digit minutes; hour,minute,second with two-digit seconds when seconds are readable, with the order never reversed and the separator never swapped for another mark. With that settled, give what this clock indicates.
5,01,46
